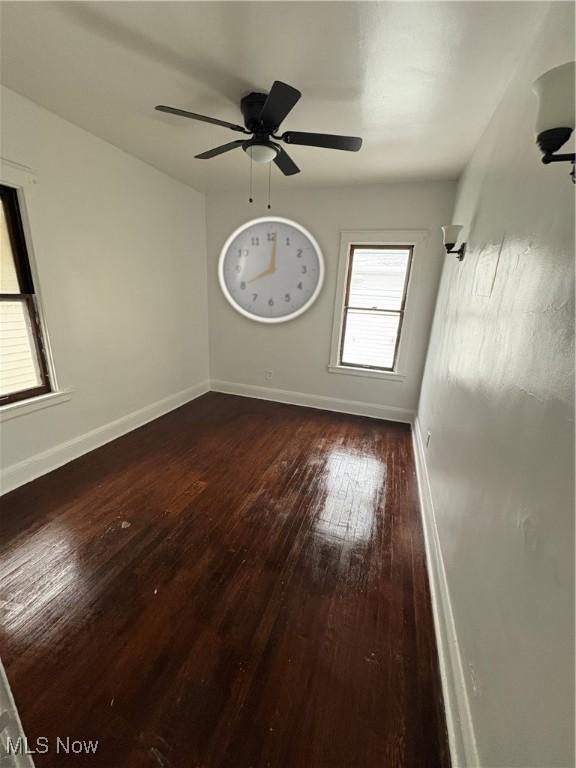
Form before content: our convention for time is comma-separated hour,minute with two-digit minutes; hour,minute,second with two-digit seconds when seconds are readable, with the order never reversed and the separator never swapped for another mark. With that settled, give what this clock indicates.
8,01
